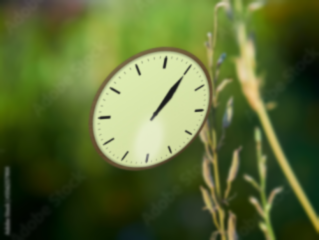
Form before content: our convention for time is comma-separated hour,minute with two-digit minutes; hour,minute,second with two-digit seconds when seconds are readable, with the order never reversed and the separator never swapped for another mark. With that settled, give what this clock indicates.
1,05
